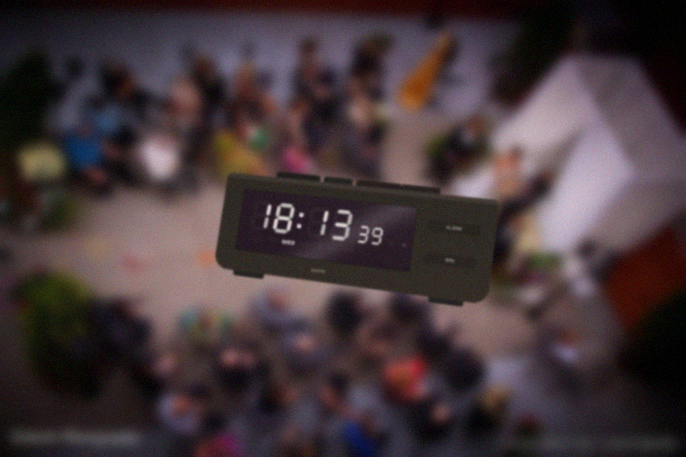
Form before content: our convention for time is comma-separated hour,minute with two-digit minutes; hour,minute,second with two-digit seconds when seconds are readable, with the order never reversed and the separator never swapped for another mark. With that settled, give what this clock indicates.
18,13,39
